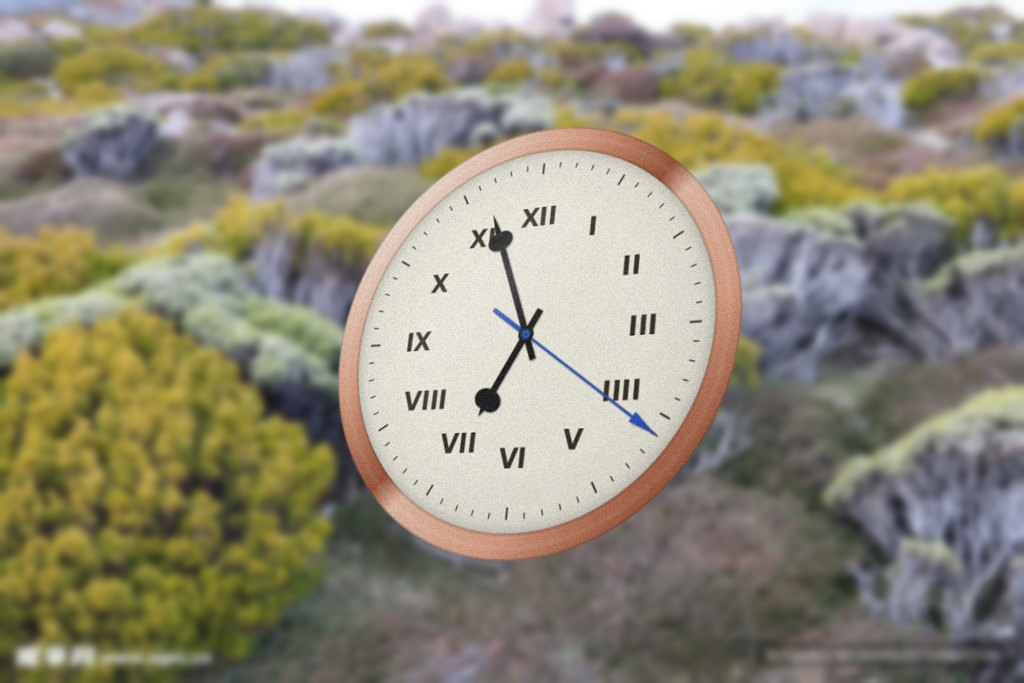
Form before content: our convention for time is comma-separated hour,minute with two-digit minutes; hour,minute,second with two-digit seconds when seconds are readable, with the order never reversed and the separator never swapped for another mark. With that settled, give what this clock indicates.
6,56,21
